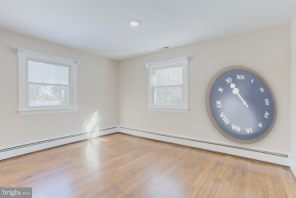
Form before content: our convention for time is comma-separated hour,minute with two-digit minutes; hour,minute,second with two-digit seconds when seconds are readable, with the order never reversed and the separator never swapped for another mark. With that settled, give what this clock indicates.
10,55
